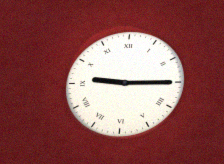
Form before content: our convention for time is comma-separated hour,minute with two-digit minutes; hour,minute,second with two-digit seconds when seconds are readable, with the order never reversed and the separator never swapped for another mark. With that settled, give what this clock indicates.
9,15
